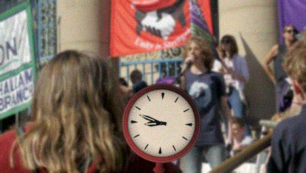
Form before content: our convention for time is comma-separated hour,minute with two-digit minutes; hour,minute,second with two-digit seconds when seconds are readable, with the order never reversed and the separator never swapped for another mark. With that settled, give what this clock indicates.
8,48
